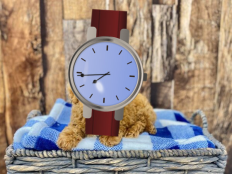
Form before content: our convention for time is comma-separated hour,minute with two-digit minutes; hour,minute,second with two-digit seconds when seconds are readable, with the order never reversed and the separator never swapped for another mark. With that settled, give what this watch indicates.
7,44
